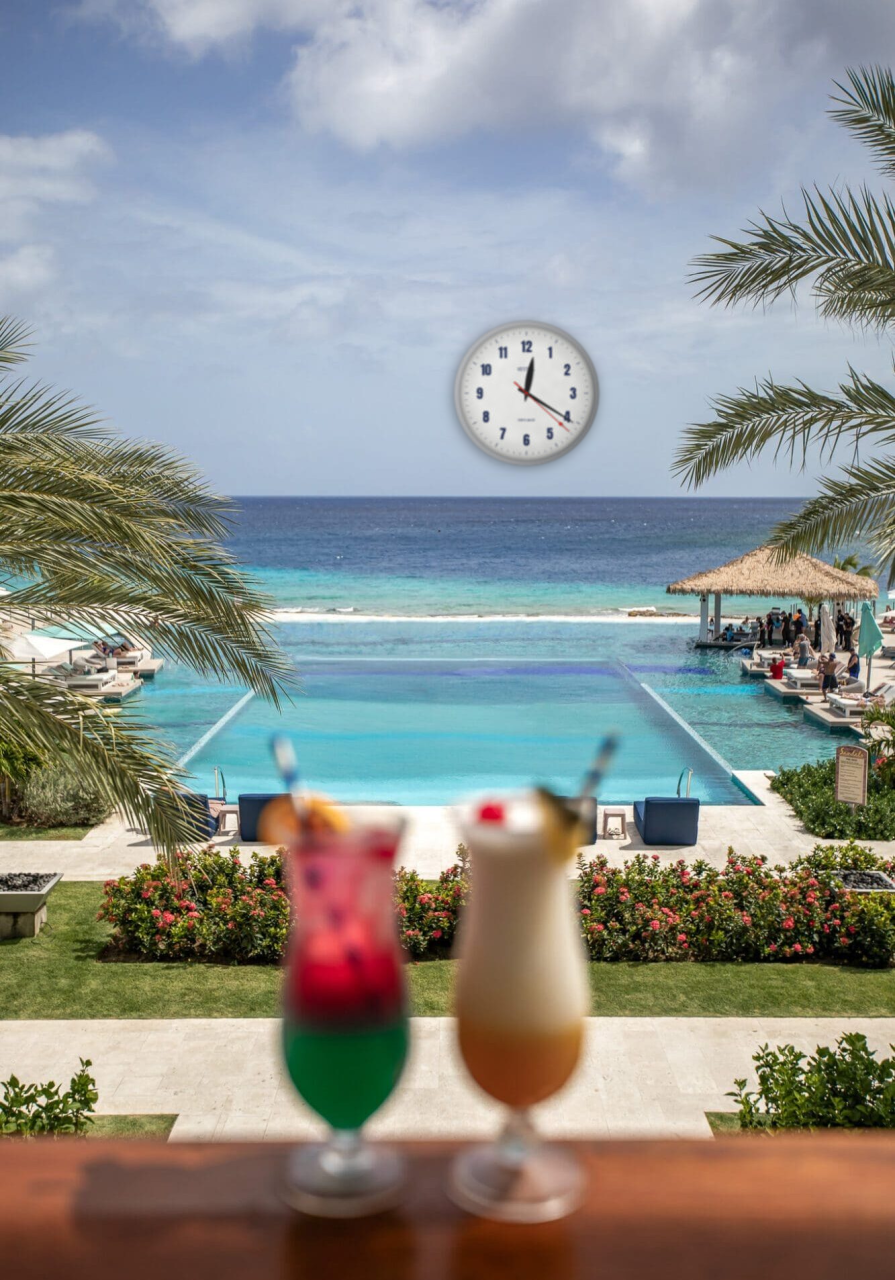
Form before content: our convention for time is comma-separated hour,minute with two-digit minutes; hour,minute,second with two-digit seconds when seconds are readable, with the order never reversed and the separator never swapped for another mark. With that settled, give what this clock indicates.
12,20,22
